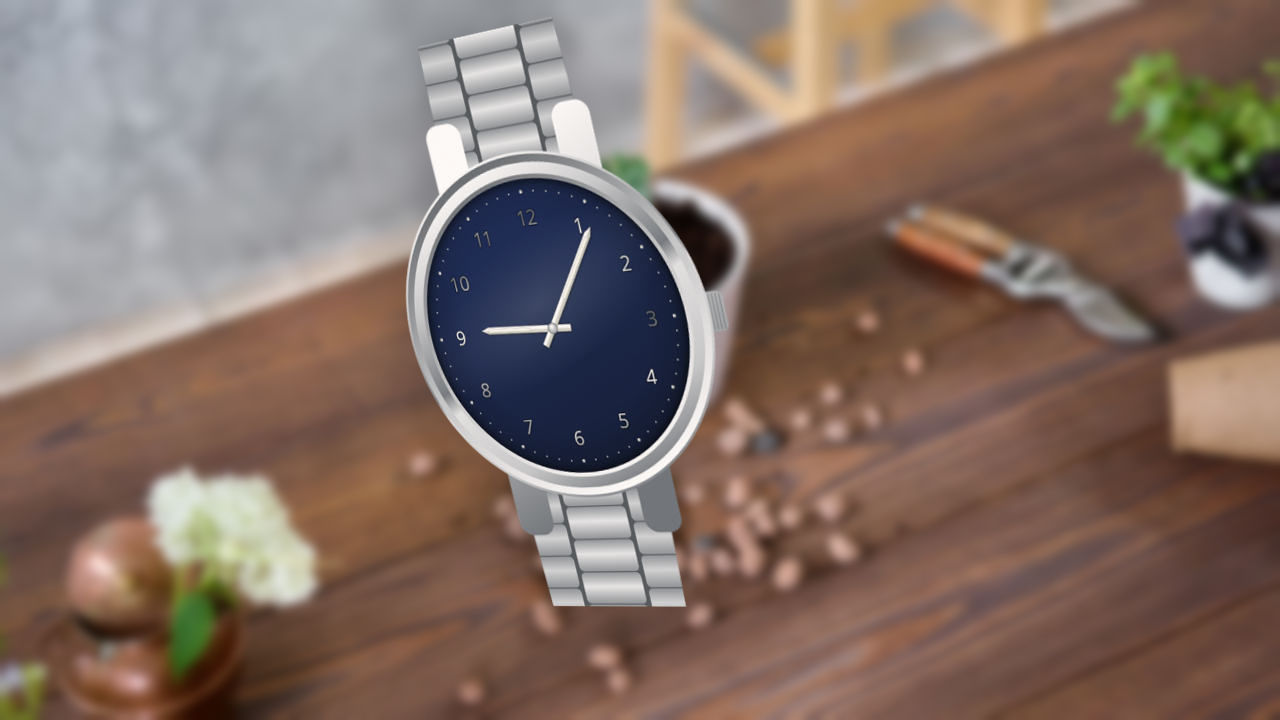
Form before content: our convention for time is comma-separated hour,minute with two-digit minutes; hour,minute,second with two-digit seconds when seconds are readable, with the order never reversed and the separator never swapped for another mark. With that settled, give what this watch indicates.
9,06
